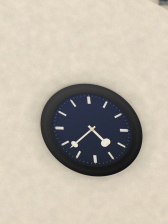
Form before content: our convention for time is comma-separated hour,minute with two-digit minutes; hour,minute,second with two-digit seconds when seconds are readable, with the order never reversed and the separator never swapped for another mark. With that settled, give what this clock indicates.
4,38
